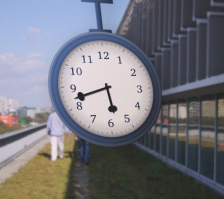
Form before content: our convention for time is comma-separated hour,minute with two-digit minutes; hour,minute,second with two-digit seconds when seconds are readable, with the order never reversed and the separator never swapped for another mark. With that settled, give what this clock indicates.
5,42
